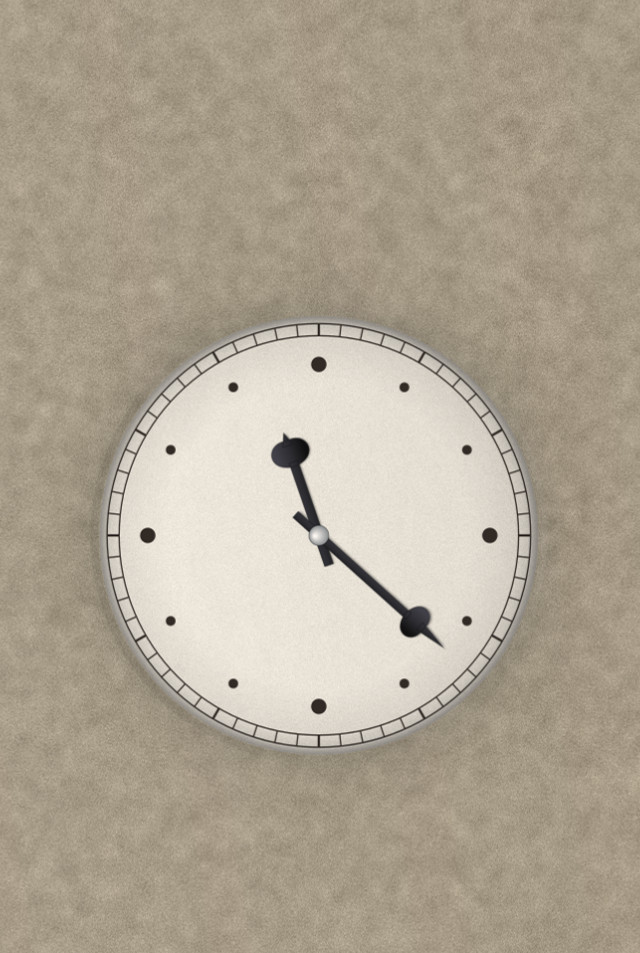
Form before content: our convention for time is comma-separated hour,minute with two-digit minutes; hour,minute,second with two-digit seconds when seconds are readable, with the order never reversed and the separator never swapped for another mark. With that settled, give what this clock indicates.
11,22
